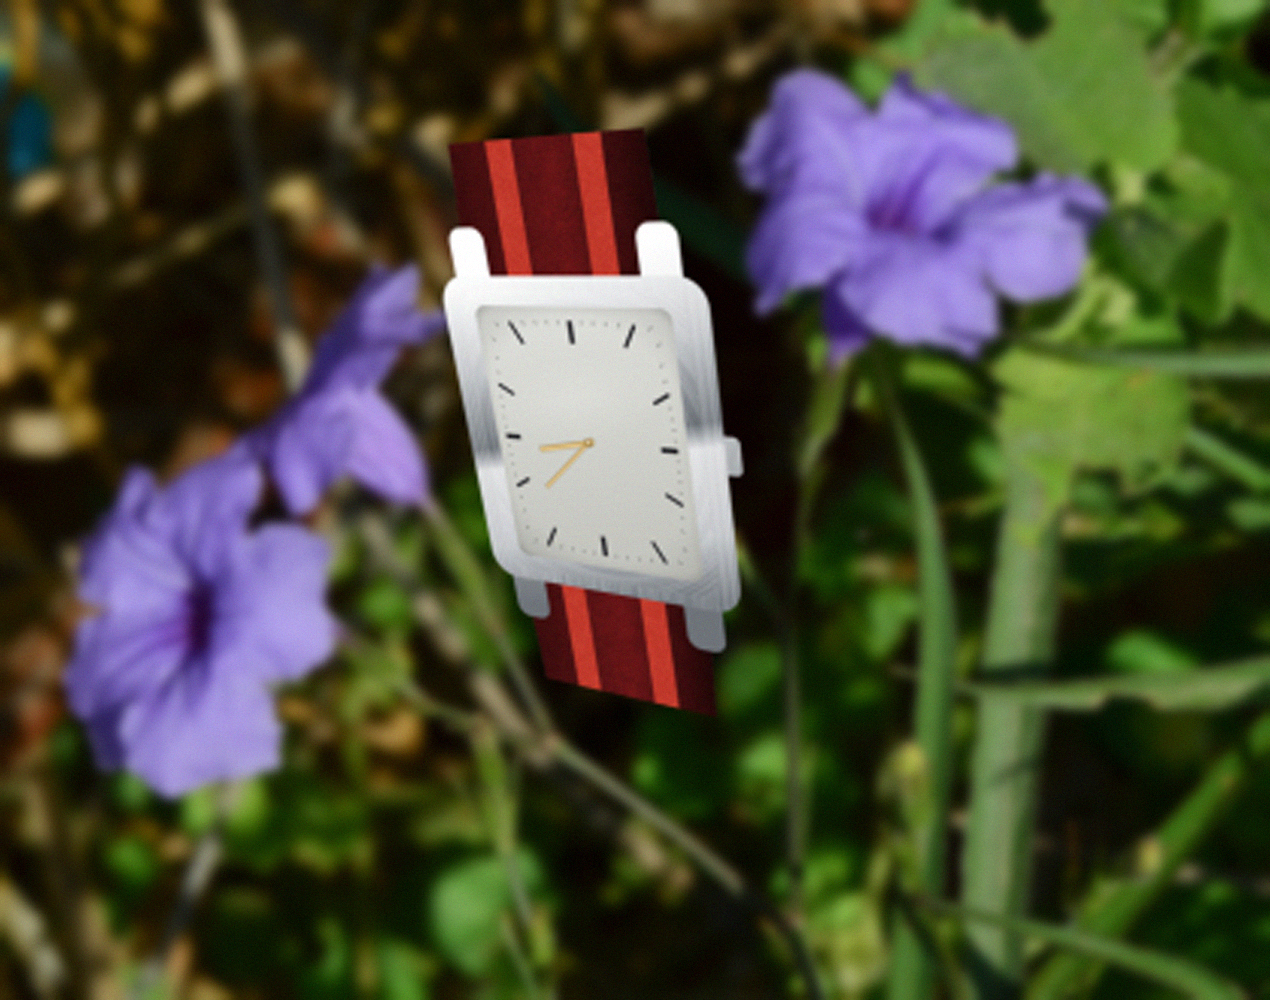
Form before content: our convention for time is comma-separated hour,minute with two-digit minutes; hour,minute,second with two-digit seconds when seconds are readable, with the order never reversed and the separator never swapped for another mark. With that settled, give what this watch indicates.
8,38
